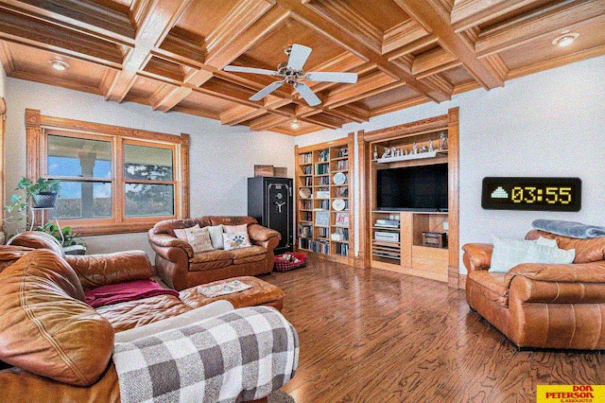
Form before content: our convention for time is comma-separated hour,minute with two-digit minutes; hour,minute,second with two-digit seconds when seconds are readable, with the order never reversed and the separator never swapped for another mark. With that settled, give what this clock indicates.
3,55
